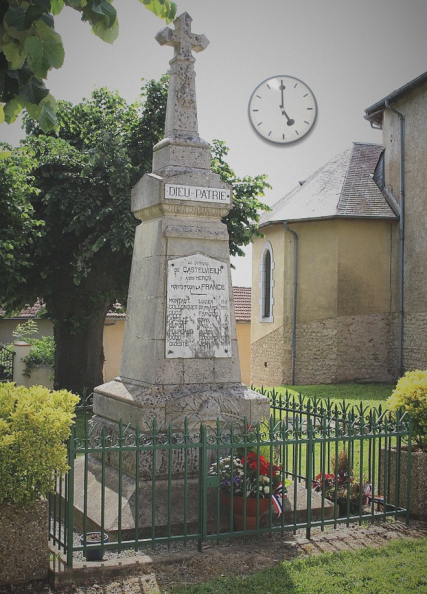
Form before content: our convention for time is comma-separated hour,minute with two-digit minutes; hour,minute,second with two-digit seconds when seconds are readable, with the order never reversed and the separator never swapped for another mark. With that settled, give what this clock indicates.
5,00
